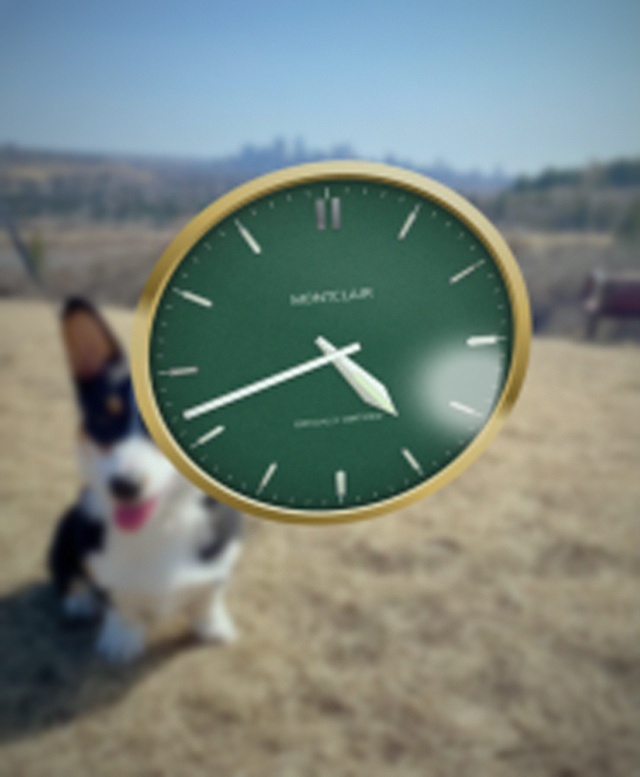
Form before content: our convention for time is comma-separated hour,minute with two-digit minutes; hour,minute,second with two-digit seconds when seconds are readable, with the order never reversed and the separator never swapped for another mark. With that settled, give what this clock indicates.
4,42
